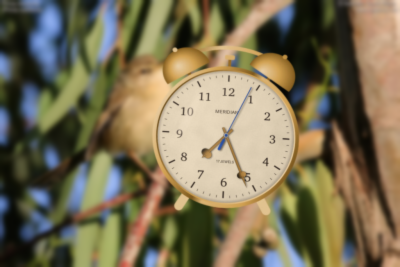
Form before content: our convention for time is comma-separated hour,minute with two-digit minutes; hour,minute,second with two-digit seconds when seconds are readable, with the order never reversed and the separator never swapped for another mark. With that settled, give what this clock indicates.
7,26,04
